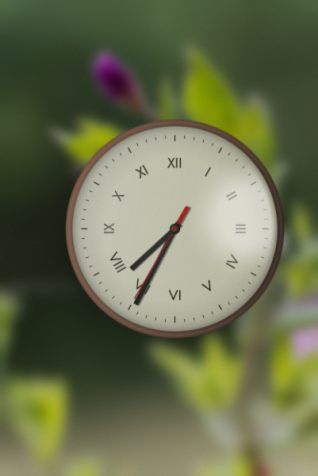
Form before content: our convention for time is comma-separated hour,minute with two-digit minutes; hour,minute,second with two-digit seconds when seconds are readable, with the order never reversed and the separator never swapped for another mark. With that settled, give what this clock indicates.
7,34,35
